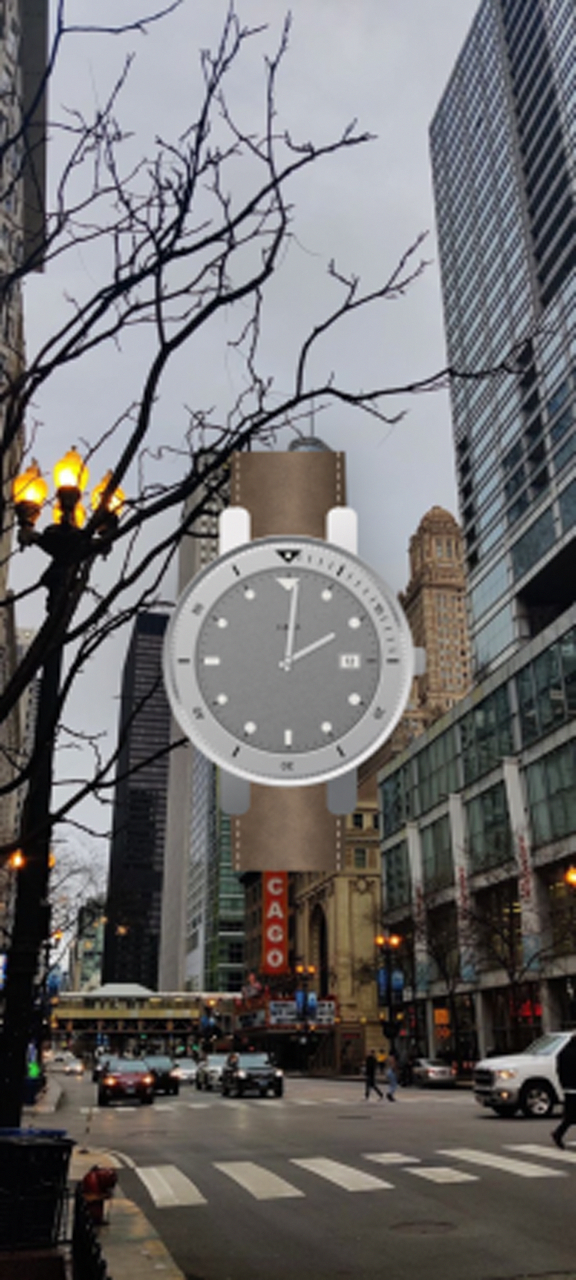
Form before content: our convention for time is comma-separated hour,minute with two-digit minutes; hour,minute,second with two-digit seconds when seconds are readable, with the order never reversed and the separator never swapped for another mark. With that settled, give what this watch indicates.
2,01
